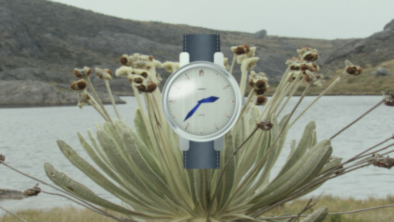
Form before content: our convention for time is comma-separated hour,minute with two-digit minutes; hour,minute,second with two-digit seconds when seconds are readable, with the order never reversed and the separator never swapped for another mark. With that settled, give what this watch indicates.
2,37
